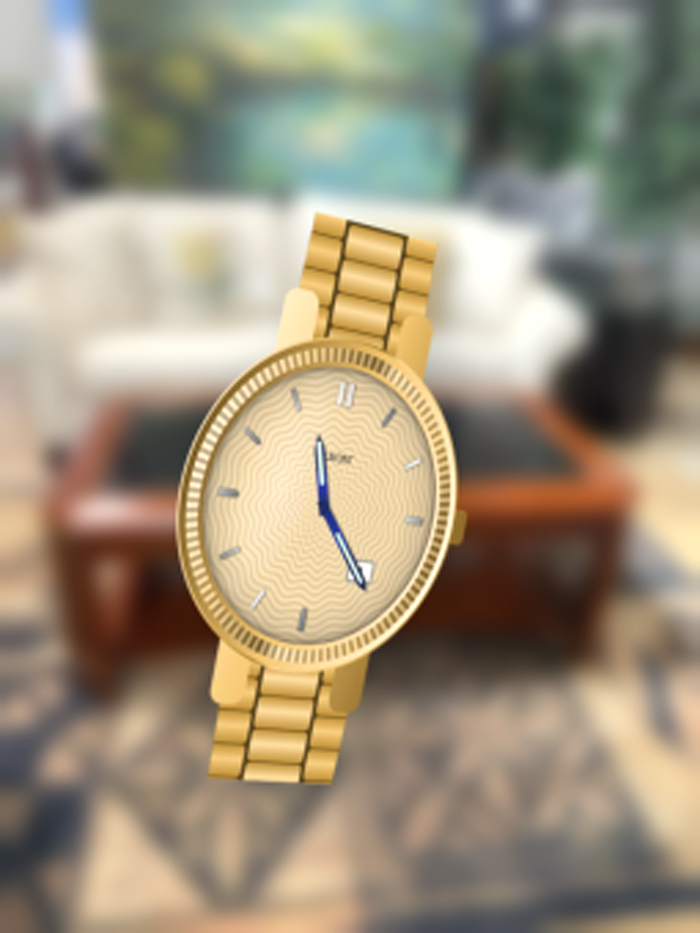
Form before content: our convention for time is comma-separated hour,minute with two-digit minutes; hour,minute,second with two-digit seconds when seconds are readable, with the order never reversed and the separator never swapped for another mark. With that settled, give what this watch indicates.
11,23
